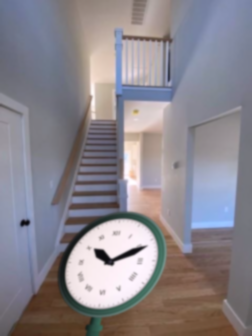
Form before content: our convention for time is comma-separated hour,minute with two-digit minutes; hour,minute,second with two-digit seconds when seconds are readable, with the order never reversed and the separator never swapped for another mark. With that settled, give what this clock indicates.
10,11
